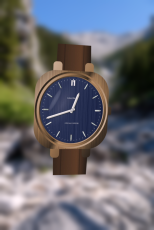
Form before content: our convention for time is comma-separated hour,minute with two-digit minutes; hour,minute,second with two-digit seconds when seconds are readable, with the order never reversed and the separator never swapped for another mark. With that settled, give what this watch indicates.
12,42
